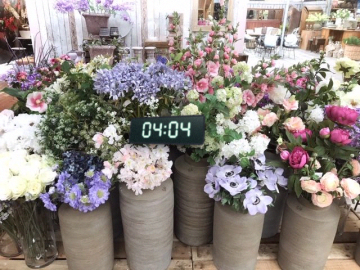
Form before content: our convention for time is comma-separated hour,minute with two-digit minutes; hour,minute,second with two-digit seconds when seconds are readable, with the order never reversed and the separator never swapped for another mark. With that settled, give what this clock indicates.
4,04
